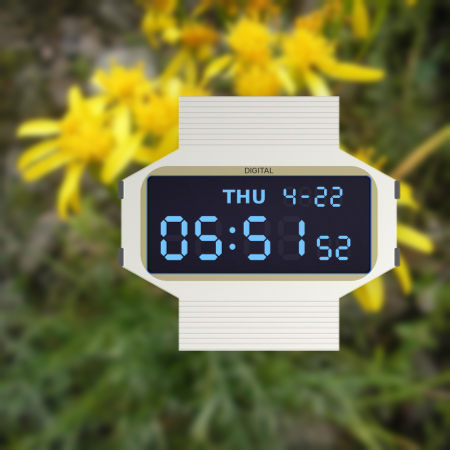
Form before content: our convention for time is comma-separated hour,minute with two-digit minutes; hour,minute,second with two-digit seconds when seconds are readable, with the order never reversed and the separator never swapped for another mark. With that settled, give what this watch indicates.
5,51,52
